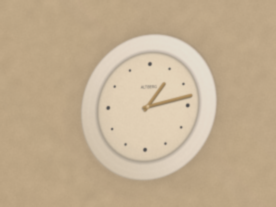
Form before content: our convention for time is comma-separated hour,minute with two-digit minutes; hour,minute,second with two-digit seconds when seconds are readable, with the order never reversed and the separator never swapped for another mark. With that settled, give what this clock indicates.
1,13
